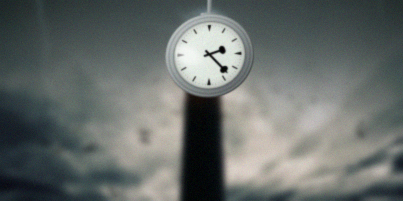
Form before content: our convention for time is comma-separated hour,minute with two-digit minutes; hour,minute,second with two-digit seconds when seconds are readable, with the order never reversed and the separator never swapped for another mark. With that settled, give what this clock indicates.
2,23
